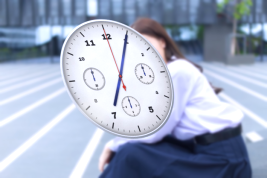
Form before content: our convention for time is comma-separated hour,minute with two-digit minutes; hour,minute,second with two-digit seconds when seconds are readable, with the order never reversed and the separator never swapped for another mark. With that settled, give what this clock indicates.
7,05
